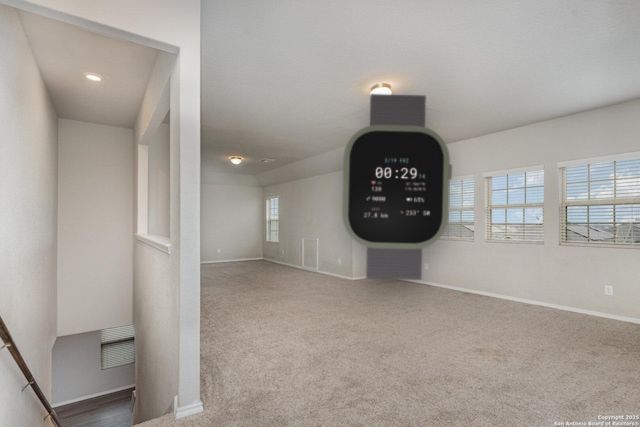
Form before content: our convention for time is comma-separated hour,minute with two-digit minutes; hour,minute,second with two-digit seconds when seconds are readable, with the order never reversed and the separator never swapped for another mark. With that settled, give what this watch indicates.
0,29
